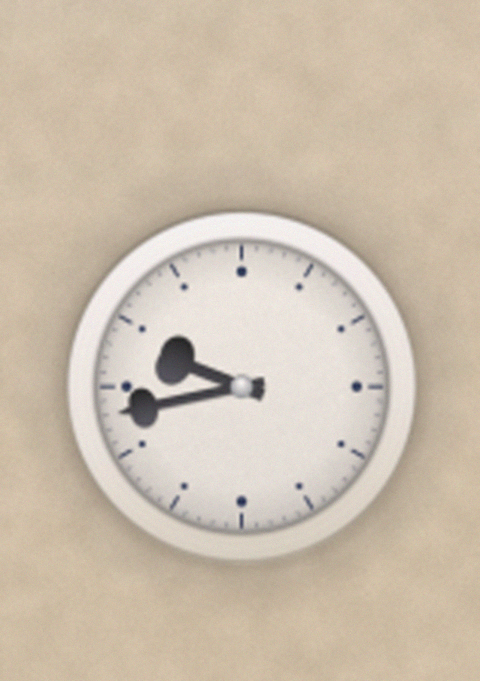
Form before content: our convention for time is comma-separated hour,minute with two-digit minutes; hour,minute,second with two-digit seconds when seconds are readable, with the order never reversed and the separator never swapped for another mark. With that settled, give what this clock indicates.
9,43
